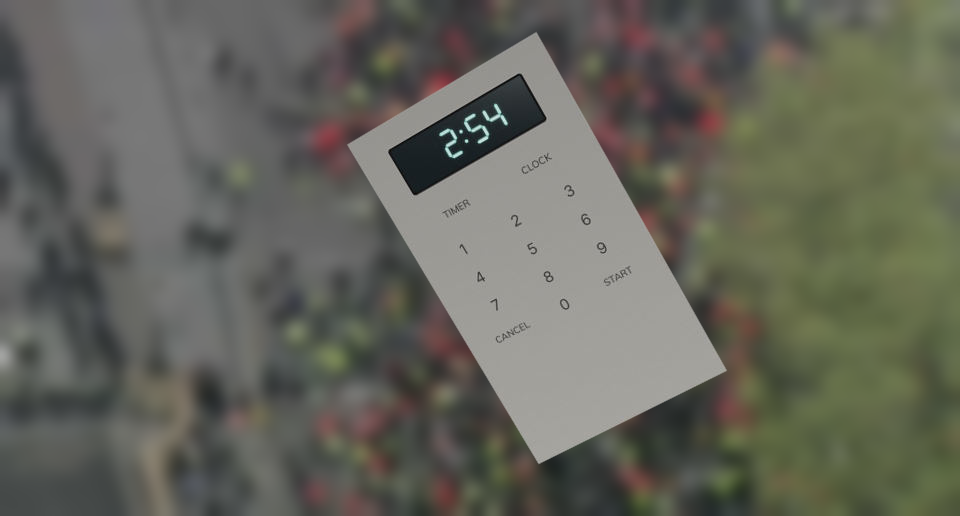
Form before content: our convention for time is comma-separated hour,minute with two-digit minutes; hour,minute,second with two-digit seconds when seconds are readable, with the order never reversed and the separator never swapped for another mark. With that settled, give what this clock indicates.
2,54
